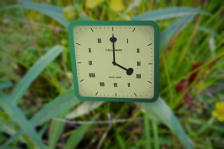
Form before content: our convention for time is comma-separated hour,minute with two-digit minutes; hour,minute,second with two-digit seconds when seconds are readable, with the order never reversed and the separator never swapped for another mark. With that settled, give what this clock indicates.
4,00
